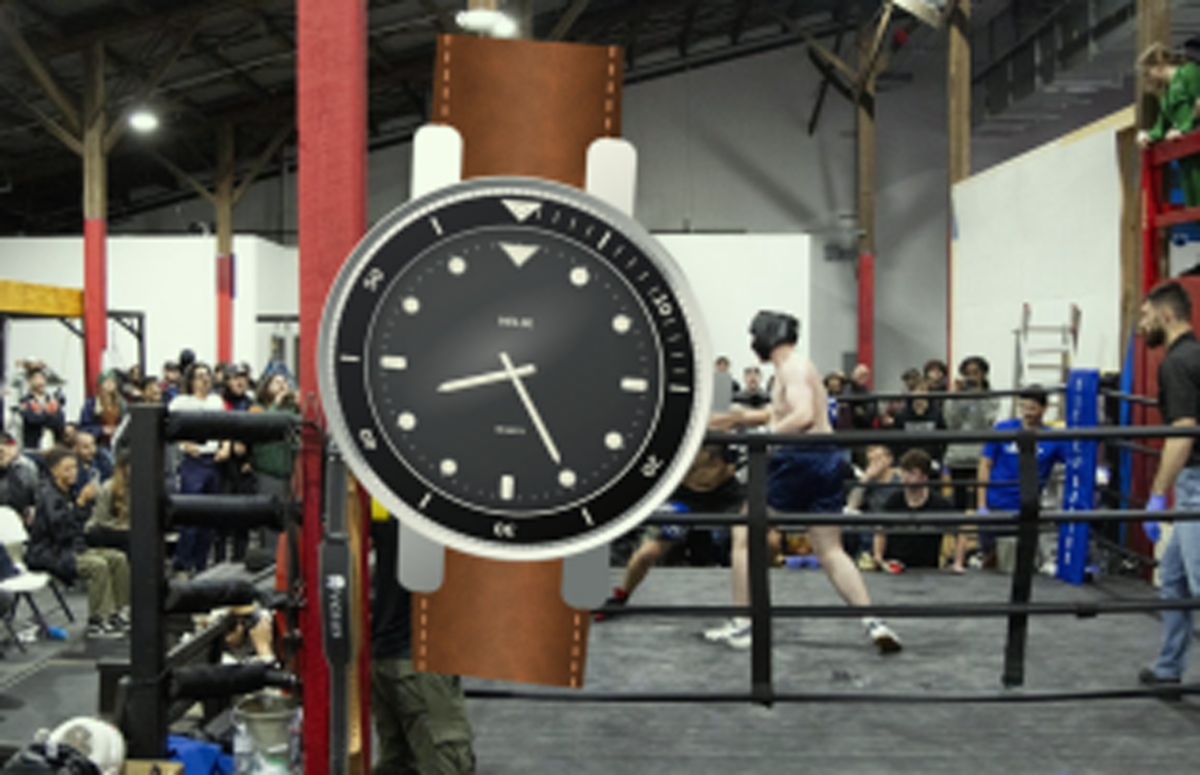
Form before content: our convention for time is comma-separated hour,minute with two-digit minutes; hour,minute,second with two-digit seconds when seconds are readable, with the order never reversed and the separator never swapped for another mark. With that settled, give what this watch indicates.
8,25
